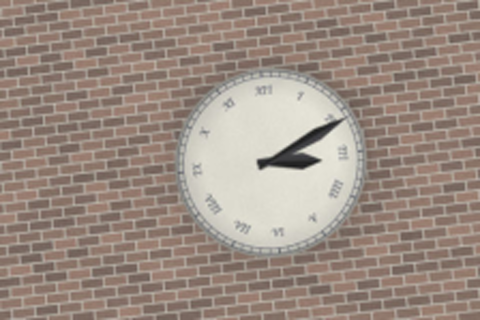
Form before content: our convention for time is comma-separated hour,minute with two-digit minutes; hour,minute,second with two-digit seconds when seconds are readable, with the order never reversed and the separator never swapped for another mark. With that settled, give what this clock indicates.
3,11
